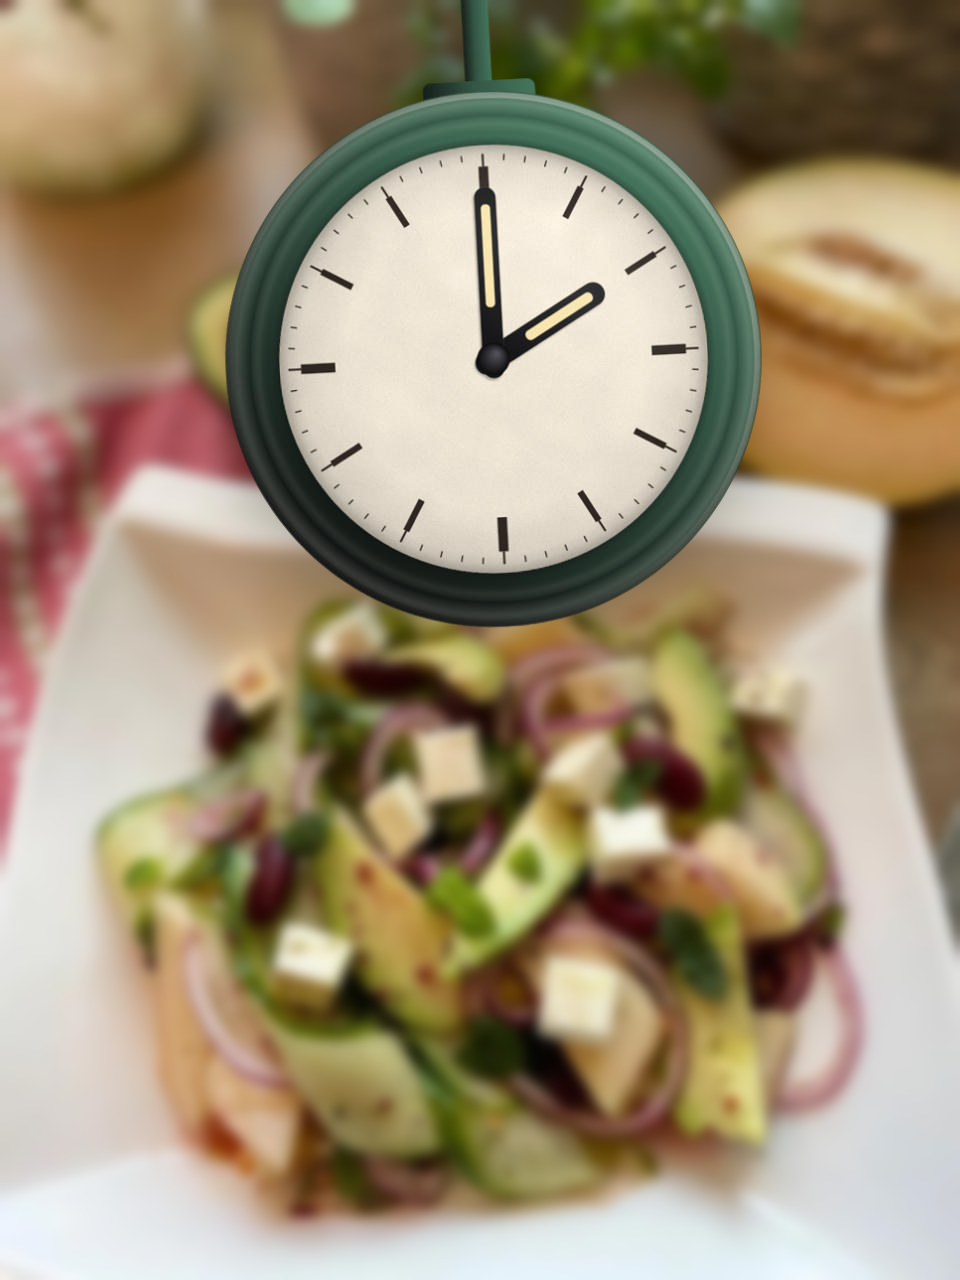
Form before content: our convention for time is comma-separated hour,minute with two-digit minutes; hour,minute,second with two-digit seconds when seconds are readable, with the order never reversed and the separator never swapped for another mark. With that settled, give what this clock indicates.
2,00
